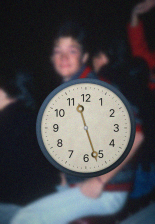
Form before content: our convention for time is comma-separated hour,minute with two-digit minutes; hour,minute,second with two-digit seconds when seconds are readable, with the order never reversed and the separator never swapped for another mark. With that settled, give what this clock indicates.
11,27
